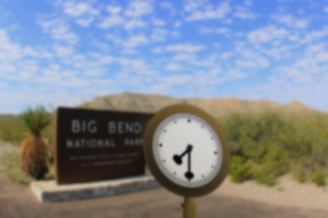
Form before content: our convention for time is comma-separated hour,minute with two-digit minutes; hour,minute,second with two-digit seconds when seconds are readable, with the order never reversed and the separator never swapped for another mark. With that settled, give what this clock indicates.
7,30
